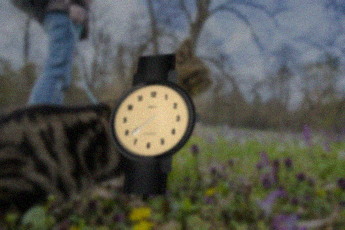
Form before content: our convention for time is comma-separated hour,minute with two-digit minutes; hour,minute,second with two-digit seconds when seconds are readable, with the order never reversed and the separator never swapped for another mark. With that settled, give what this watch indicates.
7,38
